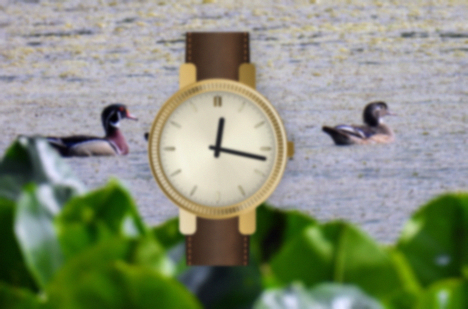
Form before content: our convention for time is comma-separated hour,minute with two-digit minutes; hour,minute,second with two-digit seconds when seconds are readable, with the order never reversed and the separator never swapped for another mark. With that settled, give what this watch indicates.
12,17
